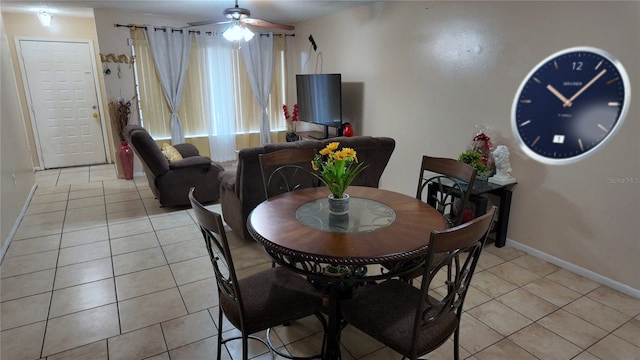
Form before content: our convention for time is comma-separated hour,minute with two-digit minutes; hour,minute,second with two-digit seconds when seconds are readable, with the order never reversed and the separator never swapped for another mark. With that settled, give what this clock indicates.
10,07
